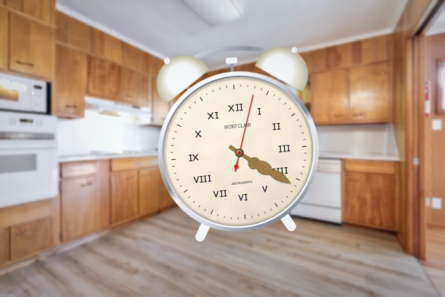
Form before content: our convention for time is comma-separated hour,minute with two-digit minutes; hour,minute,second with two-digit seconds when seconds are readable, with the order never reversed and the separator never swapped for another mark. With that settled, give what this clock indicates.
4,21,03
